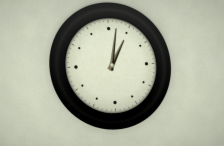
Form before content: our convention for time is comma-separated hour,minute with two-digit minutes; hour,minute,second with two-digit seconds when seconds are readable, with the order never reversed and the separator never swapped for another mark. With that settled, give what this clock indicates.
1,02
